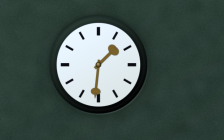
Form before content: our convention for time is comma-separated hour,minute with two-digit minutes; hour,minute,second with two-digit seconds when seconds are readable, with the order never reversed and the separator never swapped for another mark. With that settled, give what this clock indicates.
1,31
